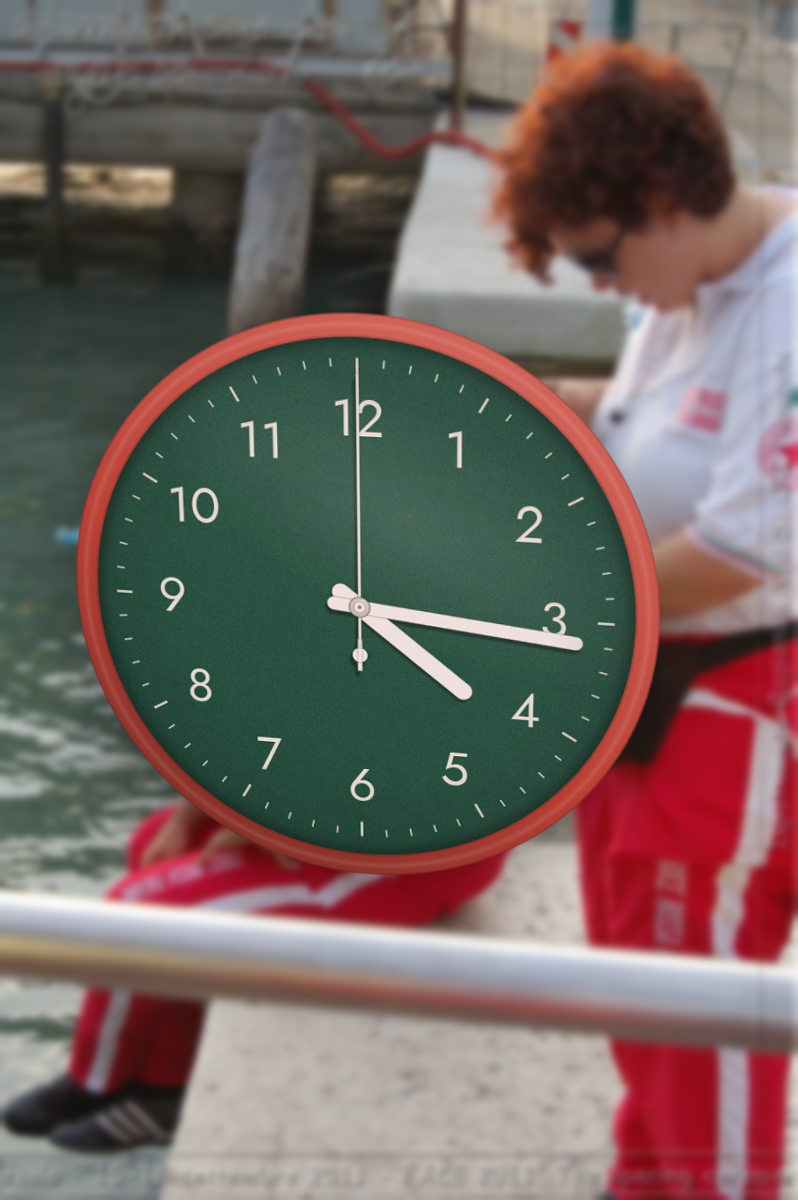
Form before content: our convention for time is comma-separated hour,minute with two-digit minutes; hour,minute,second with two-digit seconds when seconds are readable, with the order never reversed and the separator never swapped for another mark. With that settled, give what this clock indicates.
4,16,00
